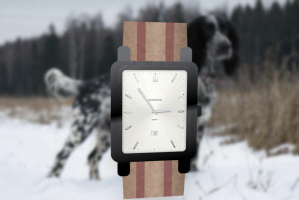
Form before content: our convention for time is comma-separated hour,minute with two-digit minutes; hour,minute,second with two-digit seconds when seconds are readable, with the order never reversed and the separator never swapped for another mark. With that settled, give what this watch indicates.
2,54
